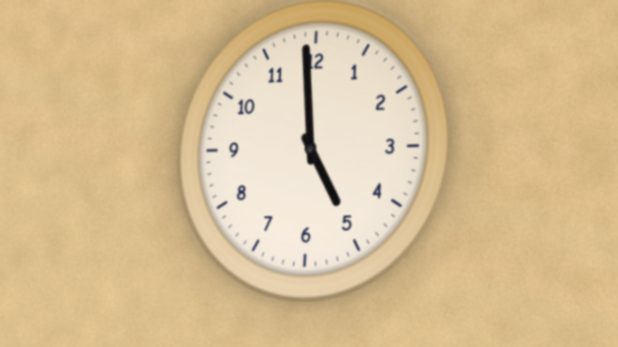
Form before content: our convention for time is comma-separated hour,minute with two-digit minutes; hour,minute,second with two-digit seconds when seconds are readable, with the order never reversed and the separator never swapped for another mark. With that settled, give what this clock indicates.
4,59
